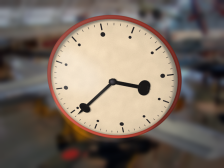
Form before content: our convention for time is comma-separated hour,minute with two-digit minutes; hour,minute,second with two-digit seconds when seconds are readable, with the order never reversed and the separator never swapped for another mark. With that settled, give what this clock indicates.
3,39
